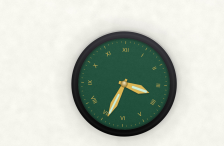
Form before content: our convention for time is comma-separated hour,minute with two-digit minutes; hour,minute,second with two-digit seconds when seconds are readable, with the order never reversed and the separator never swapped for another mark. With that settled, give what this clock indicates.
3,34
